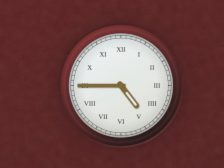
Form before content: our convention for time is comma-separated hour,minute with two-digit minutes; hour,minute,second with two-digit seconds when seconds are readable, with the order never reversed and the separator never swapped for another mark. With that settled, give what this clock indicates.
4,45
